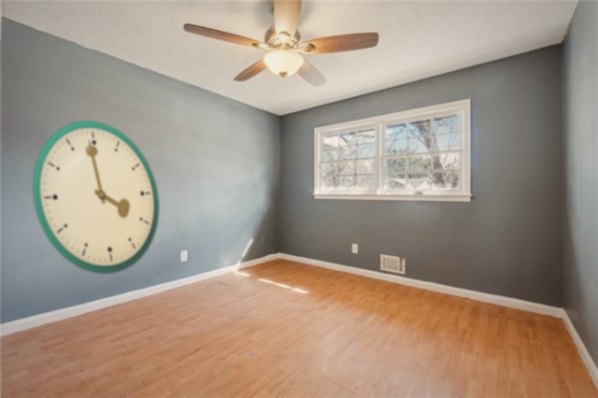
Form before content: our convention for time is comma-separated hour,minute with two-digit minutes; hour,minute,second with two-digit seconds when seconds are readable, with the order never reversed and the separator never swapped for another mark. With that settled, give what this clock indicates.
3,59
